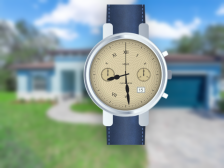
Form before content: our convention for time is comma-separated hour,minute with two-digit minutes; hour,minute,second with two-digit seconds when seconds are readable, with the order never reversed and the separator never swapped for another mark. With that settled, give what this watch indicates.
8,29
